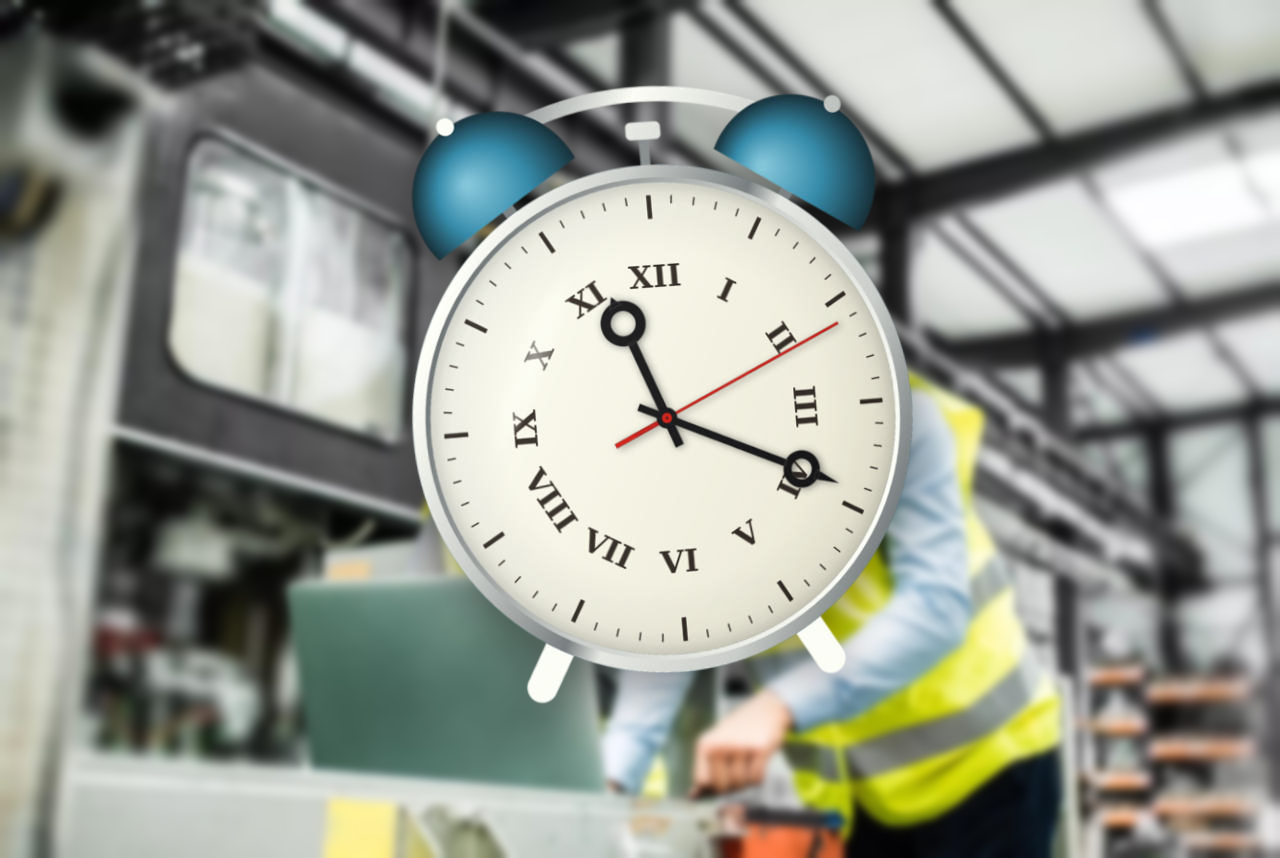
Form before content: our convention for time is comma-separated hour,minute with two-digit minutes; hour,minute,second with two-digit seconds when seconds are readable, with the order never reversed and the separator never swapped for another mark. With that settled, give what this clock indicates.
11,19,11
